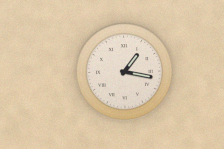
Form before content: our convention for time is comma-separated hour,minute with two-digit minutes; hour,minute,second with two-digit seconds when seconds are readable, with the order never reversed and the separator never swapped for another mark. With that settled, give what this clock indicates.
1,17
